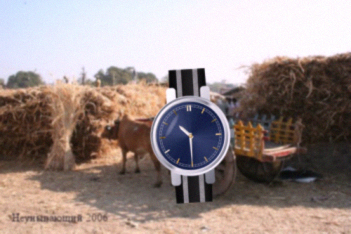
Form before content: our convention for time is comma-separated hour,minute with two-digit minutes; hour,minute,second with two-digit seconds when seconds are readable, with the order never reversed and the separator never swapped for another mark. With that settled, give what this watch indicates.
10,30
